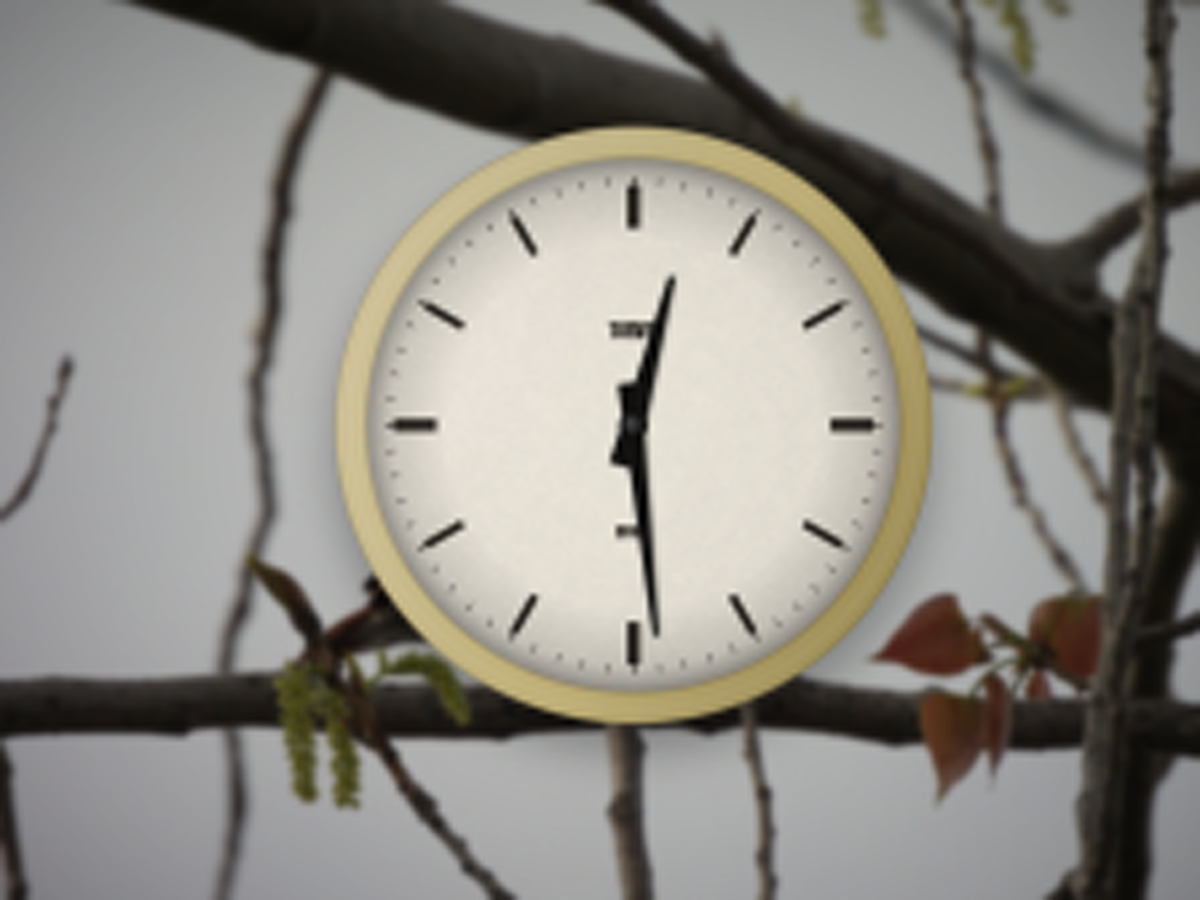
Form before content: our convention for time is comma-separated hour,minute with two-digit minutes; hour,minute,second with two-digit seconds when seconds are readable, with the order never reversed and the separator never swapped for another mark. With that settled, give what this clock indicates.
12,29
